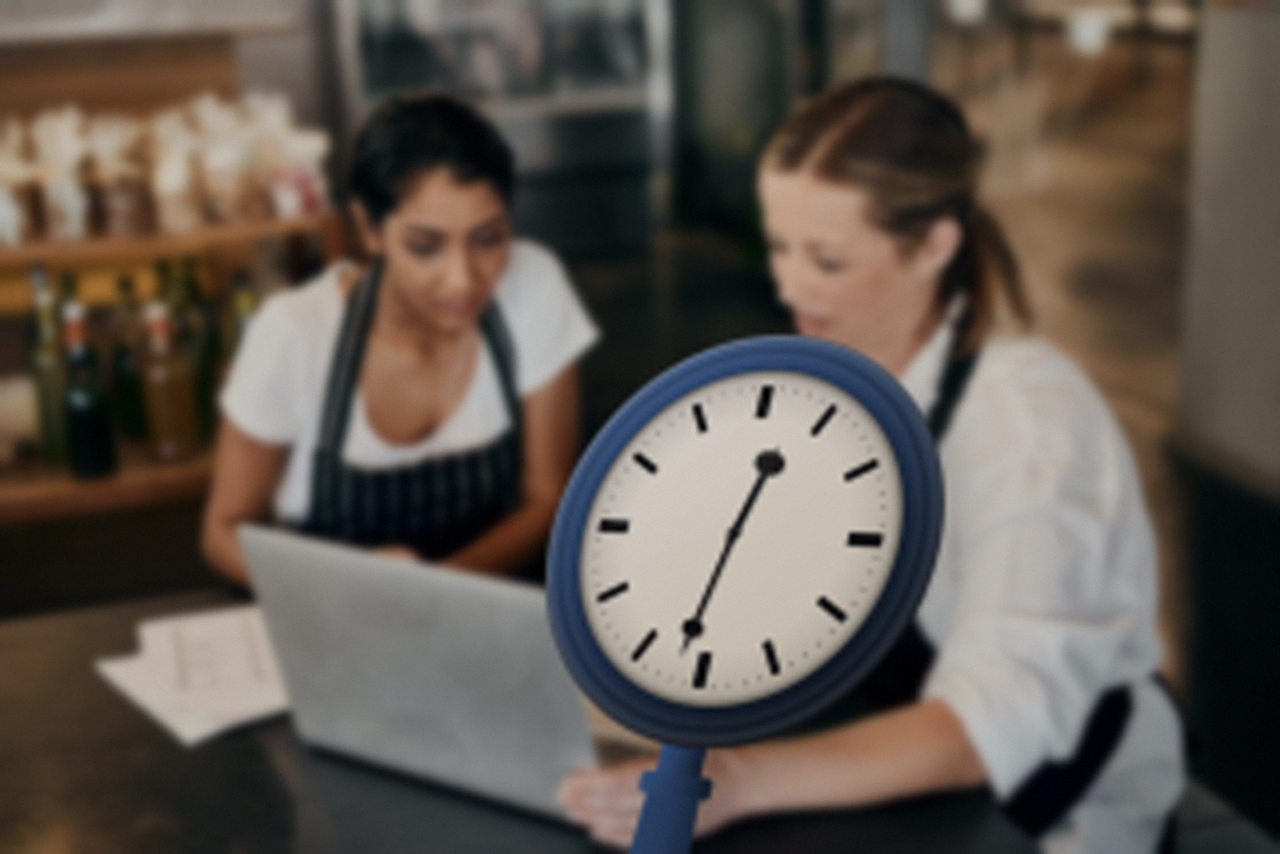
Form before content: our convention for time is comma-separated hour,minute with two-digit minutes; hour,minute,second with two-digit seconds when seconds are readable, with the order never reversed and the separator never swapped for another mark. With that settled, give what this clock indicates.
12,32
